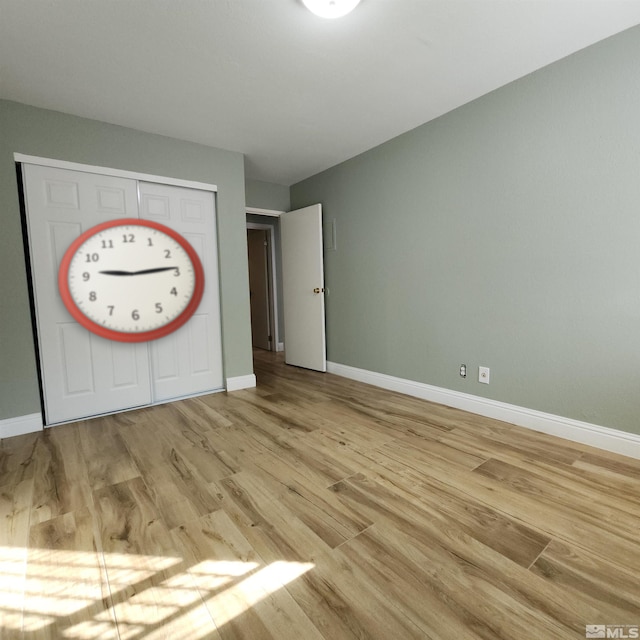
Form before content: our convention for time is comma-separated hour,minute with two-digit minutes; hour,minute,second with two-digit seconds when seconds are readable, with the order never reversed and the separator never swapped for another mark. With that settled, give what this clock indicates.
9,14
